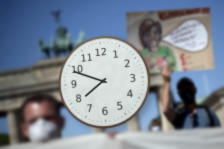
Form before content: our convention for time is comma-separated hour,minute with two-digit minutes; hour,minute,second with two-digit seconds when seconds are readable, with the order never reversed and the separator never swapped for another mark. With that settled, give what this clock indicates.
7,49
